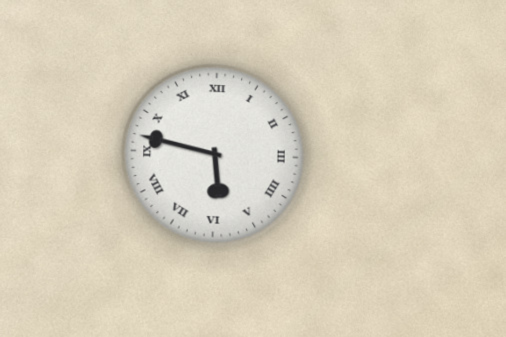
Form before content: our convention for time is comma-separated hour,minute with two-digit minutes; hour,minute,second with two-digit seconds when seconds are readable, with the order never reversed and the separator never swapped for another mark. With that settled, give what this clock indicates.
5,47
